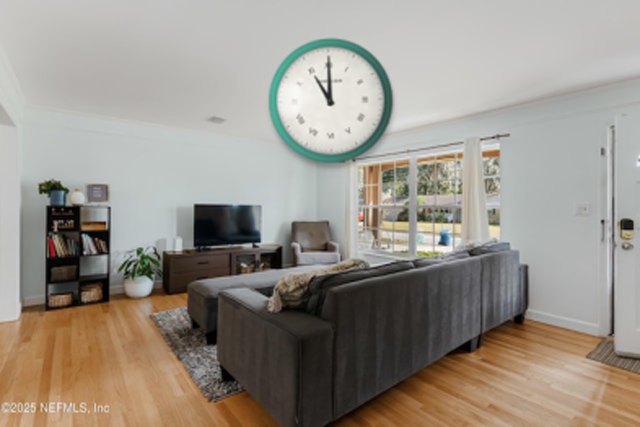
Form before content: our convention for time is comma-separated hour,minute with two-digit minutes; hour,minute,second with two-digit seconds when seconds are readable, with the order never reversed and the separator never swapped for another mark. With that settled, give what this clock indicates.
11,00
